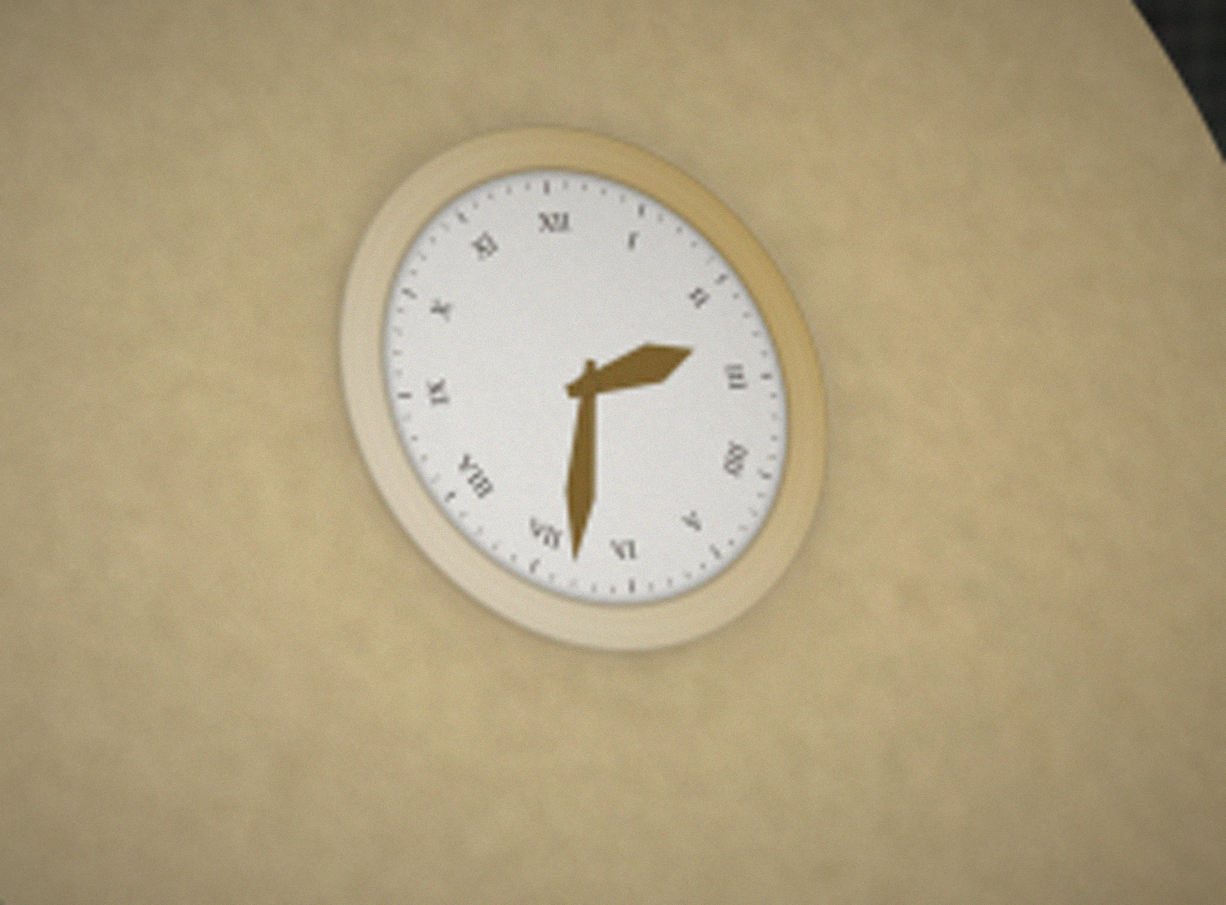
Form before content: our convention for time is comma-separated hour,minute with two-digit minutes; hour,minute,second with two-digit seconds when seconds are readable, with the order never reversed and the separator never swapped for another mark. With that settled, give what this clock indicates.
2,33
